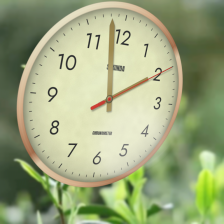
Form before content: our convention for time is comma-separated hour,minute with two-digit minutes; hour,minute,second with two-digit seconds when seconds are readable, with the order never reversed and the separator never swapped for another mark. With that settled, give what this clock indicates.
1,58,10
